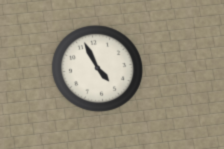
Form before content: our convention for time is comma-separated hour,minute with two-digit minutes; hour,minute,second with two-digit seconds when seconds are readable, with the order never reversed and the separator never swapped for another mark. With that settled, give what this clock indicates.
4,57
